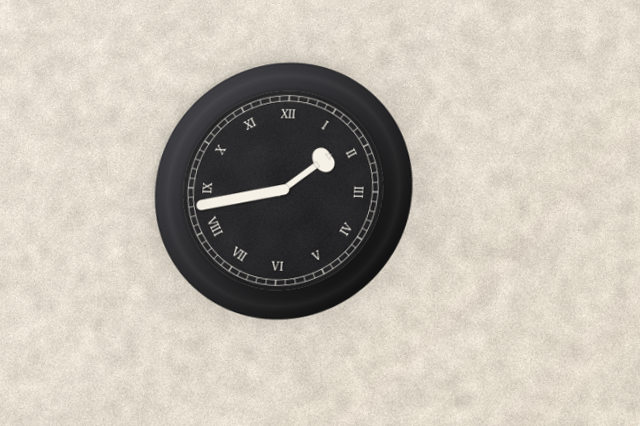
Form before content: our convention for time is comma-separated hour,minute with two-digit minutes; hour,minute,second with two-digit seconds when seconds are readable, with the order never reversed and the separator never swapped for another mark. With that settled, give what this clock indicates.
1,43
